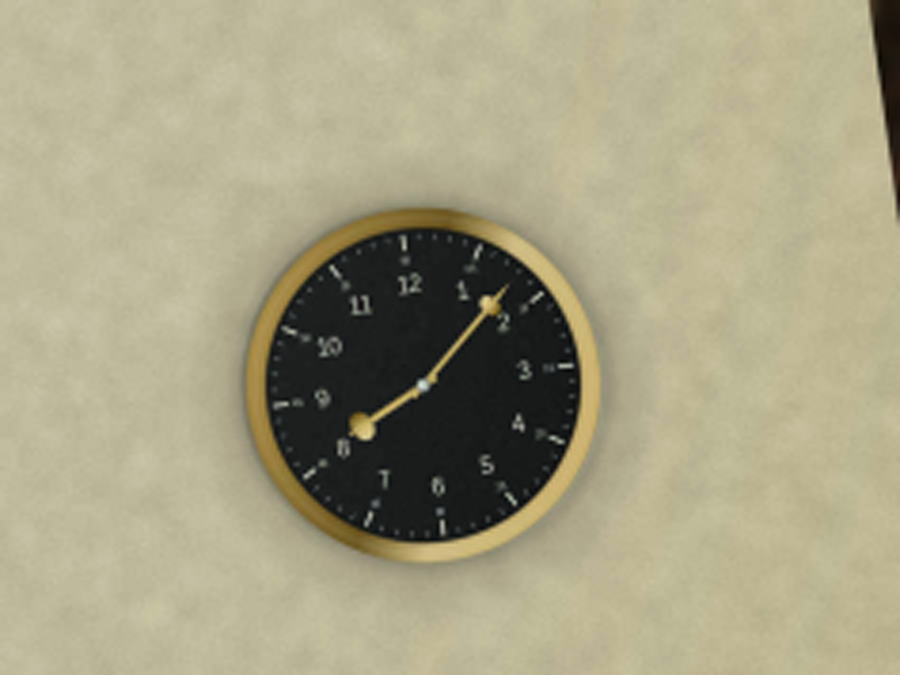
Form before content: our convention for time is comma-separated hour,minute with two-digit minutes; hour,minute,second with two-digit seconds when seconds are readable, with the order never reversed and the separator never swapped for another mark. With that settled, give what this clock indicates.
8,08
